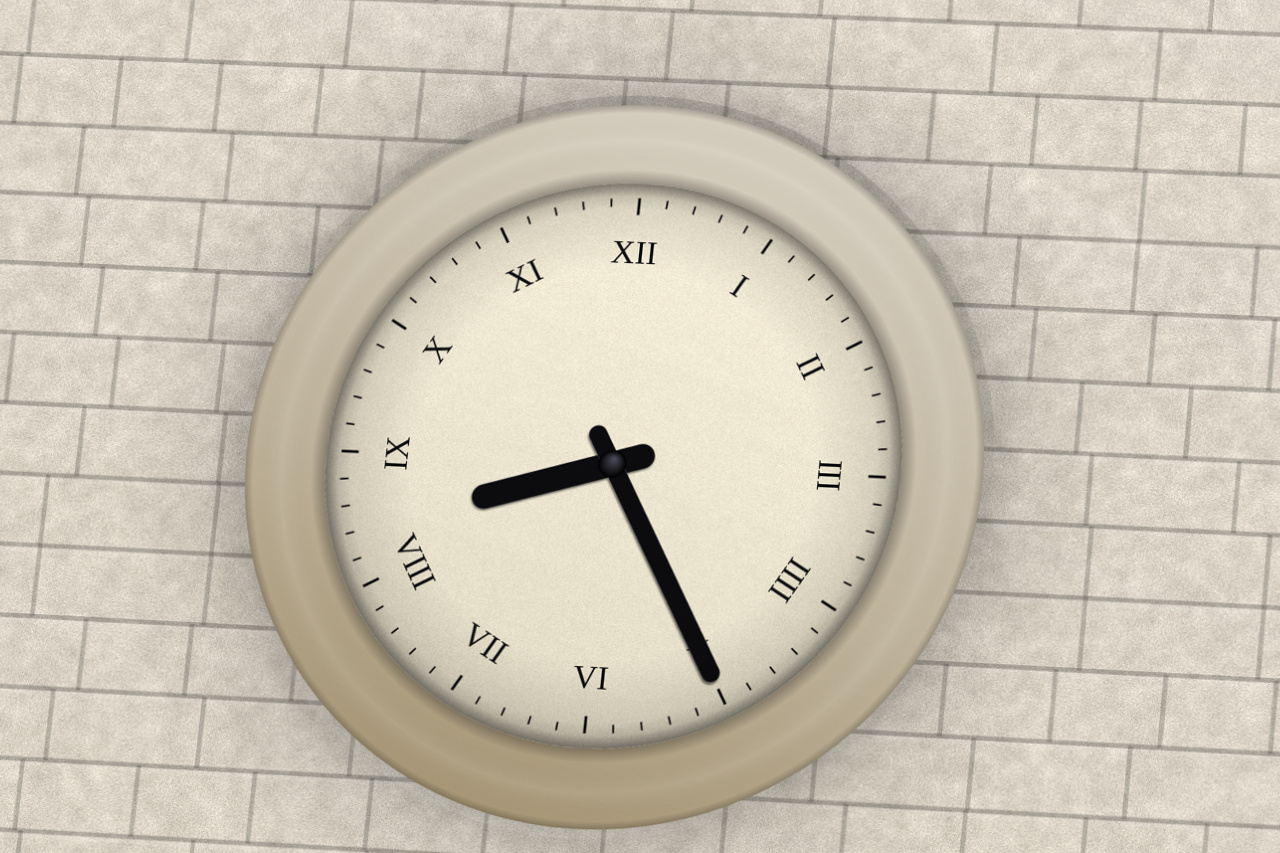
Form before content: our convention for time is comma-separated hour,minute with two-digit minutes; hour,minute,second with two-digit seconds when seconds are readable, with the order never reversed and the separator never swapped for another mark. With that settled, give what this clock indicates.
8,25
